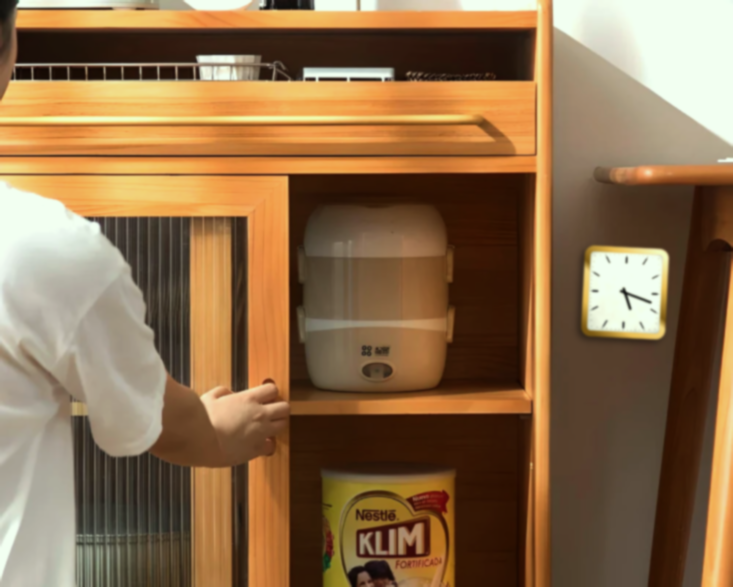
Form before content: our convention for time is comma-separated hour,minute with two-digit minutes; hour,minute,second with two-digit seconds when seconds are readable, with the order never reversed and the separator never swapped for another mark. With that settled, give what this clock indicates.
5,18
